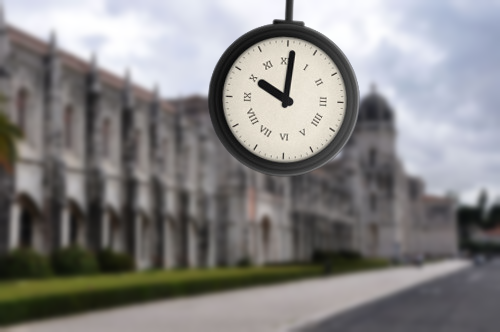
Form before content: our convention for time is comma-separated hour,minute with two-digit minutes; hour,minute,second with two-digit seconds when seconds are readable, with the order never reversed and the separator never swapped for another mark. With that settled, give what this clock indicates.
10,01
